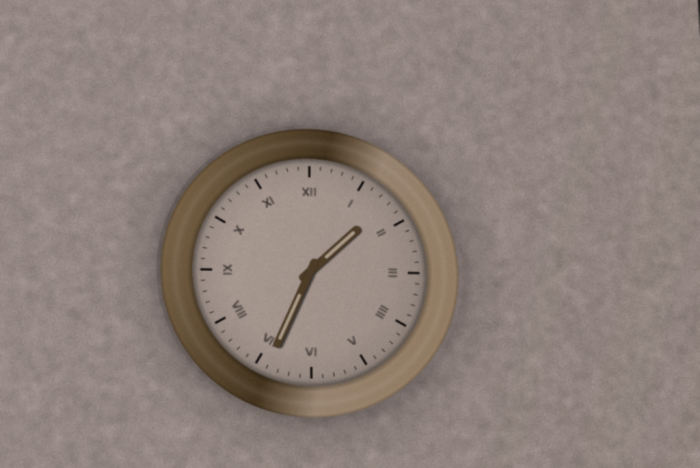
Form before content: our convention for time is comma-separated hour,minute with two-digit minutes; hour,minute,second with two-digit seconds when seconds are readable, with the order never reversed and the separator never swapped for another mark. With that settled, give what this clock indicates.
1,34
